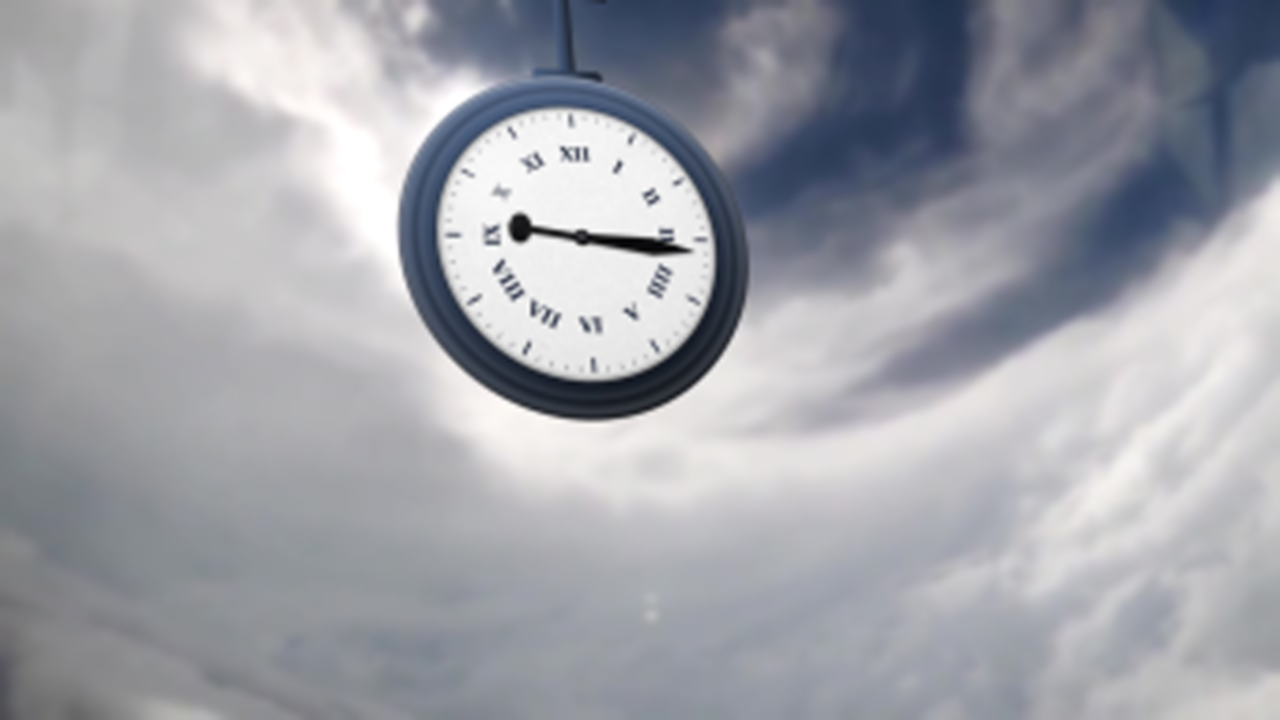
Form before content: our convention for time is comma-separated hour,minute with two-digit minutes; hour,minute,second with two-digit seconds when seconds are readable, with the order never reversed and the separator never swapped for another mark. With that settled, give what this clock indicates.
9,16
